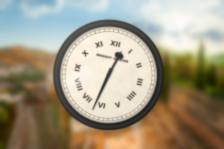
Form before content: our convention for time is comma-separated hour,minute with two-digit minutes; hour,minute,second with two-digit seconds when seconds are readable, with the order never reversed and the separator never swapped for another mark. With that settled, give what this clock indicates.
12,32
